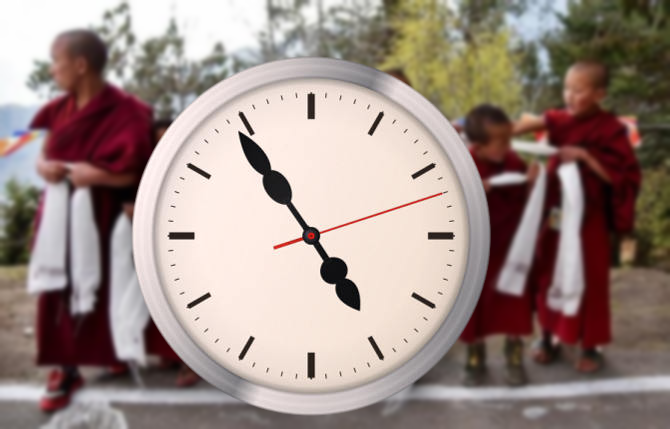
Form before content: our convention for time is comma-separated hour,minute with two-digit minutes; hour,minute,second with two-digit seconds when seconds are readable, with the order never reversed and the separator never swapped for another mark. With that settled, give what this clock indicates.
4,54,12
